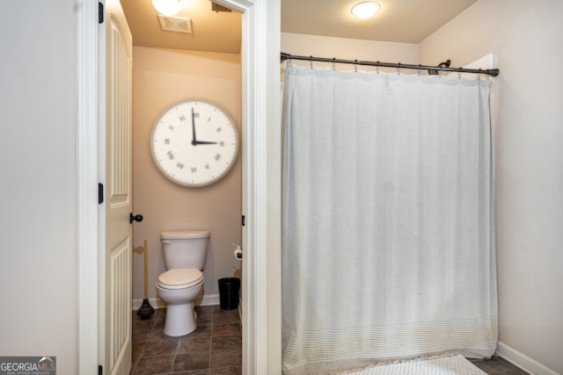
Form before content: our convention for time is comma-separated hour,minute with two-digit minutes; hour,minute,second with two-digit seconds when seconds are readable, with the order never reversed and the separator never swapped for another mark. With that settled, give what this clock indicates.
2,59
